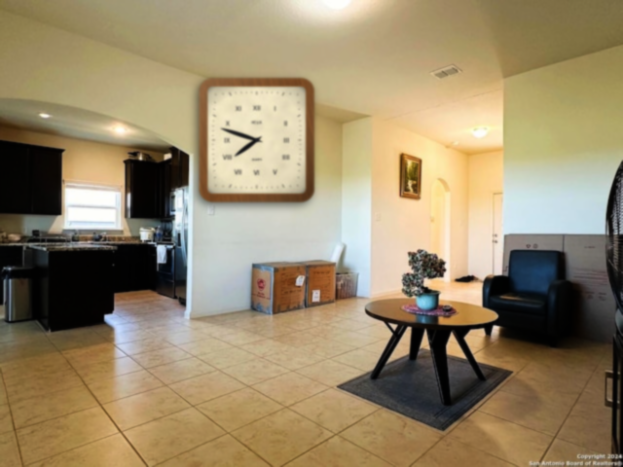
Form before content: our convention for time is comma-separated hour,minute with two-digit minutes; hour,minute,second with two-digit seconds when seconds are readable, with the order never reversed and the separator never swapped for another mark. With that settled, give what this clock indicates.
7,48
